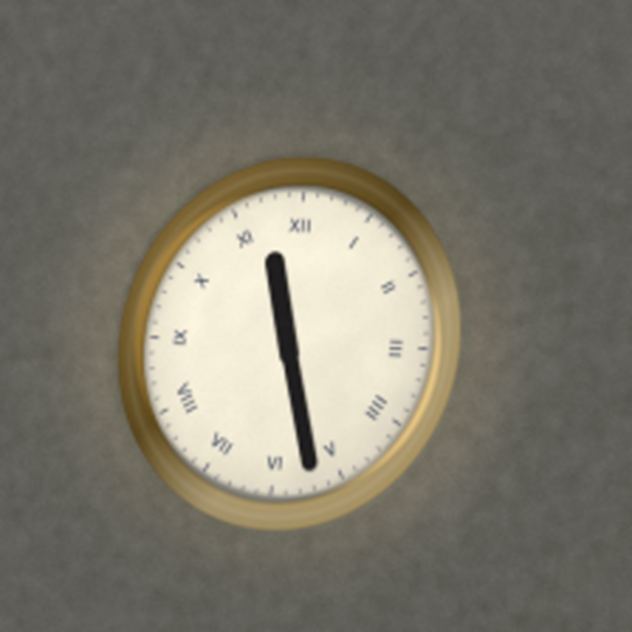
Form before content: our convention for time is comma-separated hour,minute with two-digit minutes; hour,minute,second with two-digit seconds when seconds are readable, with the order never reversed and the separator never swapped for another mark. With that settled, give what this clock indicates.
11,27
